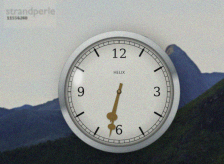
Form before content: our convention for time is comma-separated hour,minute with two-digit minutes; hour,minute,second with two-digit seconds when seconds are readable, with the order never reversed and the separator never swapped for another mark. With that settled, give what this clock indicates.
6,32
